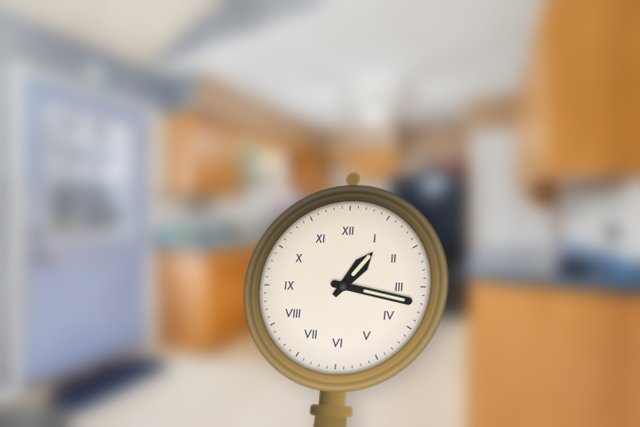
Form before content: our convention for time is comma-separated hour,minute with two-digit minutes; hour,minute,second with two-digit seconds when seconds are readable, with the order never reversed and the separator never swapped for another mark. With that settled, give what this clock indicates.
1,17
